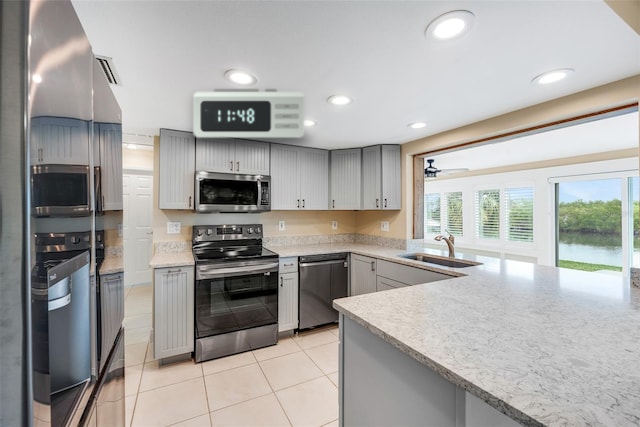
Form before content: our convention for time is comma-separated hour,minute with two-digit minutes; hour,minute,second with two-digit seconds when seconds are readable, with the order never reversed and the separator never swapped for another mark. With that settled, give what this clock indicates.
11,48
